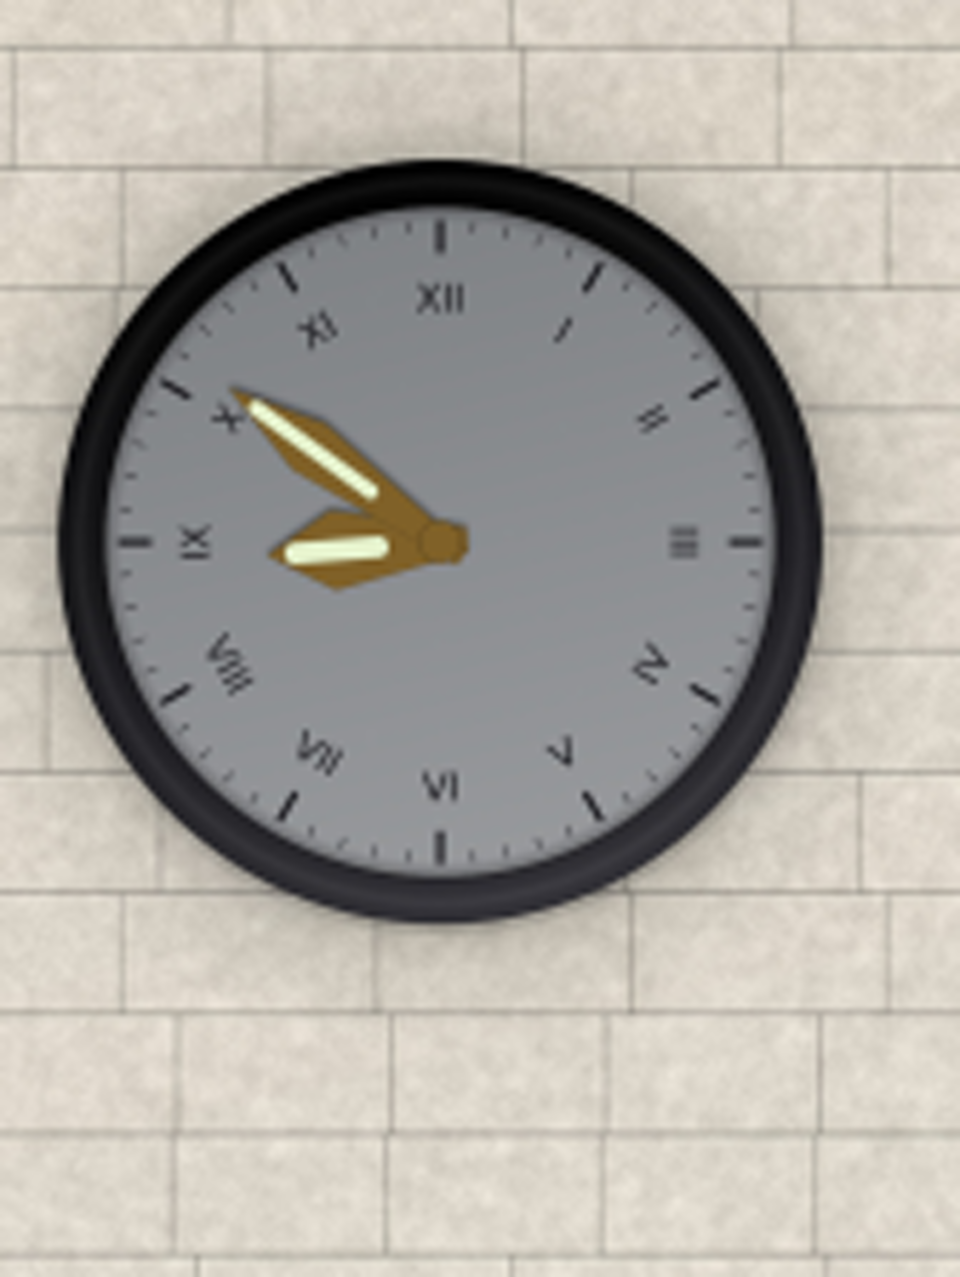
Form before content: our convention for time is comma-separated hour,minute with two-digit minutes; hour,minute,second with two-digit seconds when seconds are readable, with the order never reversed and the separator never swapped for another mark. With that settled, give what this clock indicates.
8,51
